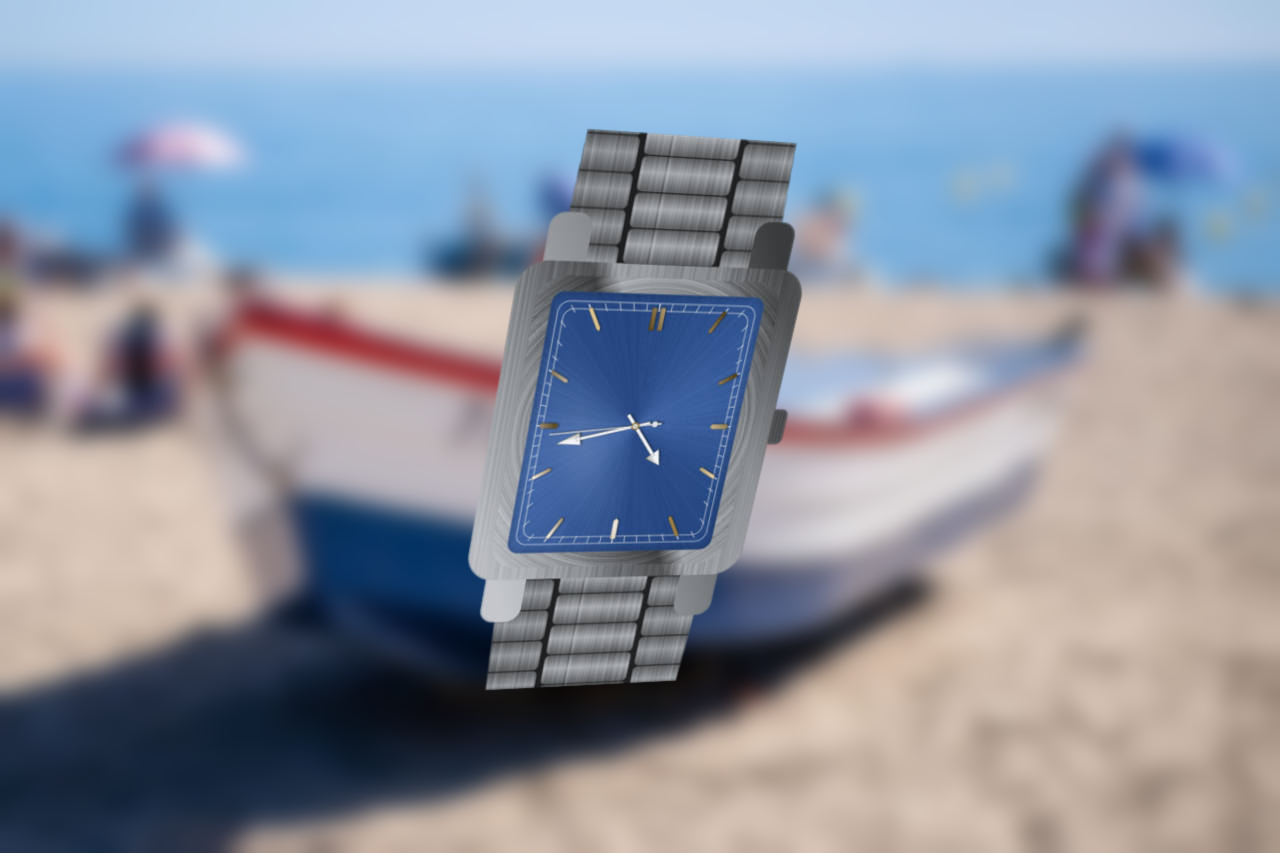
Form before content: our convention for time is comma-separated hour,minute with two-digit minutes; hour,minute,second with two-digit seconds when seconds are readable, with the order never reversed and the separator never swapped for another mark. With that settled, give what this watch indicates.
4,42,44
